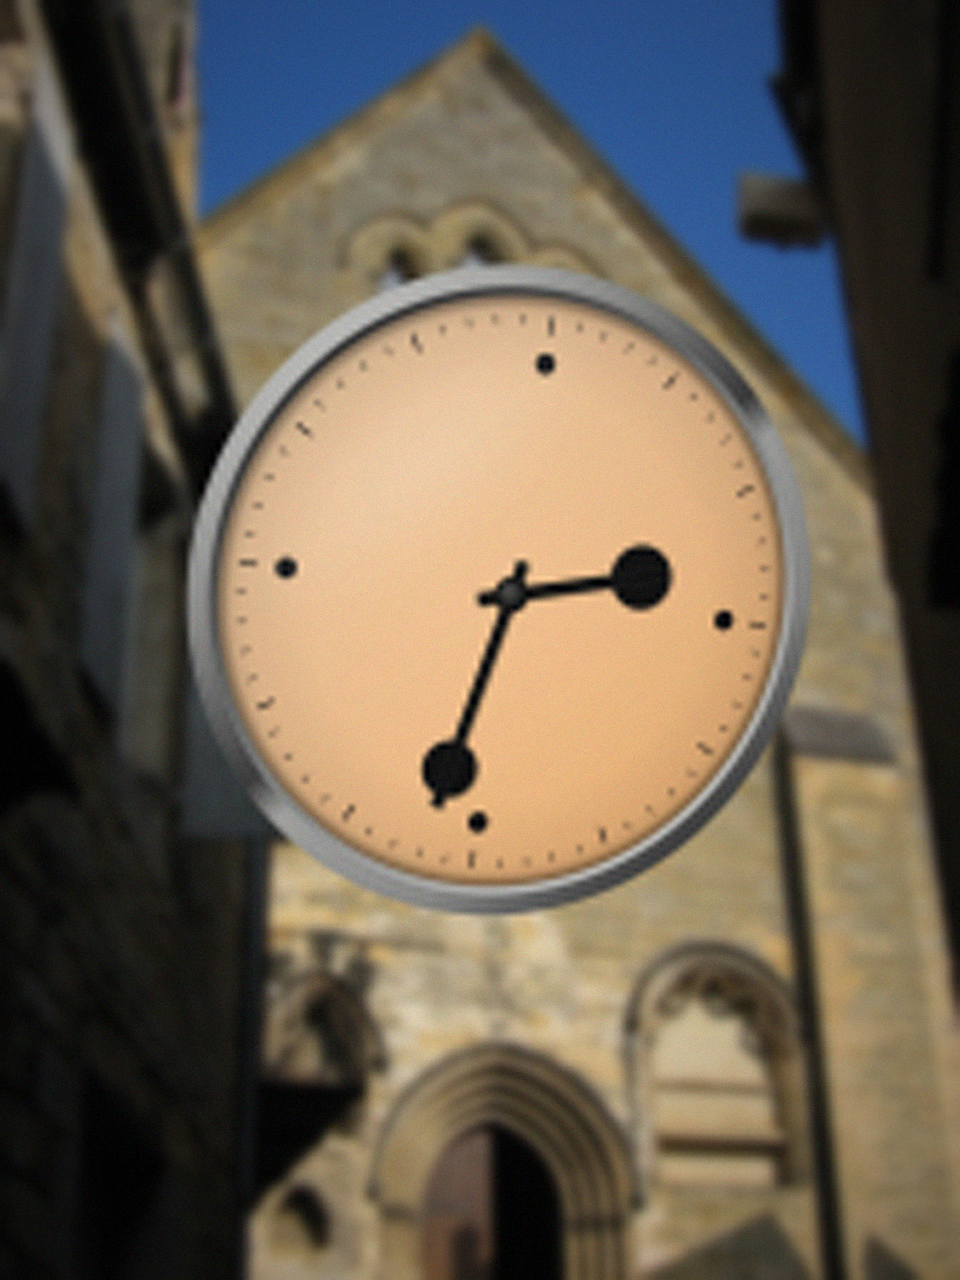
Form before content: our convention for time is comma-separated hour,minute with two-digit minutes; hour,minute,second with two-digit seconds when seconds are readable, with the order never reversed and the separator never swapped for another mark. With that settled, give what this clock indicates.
2,32
